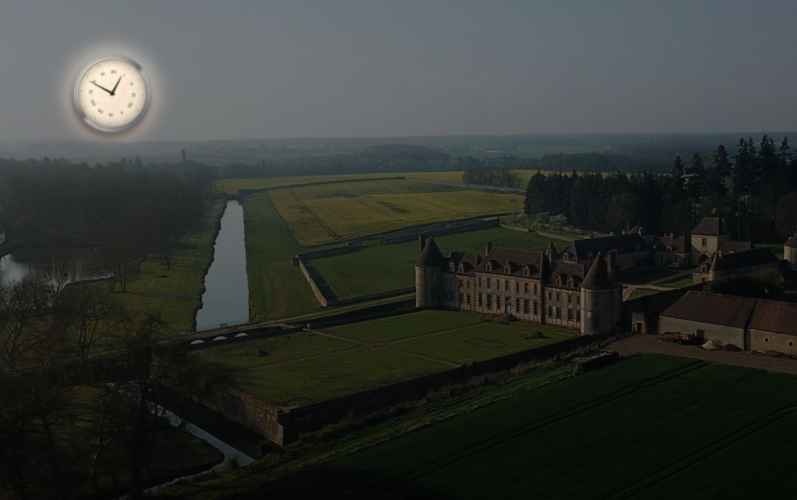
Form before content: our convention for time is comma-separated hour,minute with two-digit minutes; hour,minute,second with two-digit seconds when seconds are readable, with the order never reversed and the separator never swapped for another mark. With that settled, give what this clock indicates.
12,49
